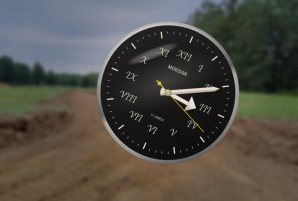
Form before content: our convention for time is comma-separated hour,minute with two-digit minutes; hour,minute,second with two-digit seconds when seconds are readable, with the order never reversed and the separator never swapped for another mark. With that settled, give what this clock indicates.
3,10,19
